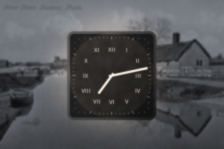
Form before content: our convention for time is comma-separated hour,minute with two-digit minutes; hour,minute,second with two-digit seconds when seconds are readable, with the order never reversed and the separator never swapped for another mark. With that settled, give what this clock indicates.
7,13
